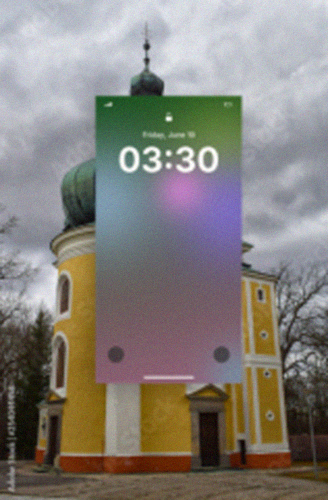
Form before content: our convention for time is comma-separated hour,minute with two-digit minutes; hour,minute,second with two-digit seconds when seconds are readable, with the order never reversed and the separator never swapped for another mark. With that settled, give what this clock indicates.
3,30
